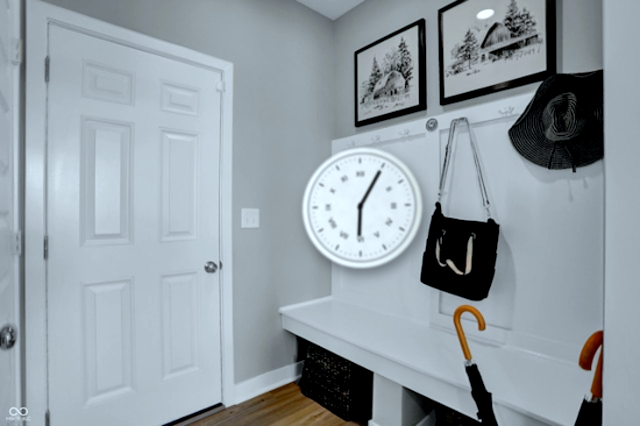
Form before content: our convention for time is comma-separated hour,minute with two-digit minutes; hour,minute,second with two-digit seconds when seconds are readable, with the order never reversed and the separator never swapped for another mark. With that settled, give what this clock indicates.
6,05
